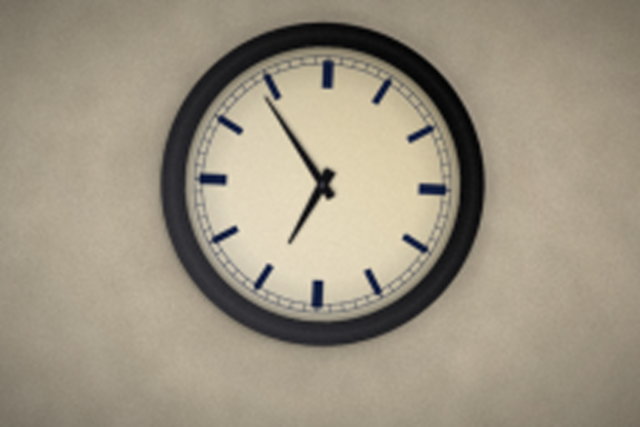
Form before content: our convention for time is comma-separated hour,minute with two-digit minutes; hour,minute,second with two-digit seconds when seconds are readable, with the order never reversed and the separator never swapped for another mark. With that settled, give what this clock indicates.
6,54
